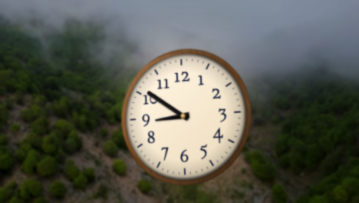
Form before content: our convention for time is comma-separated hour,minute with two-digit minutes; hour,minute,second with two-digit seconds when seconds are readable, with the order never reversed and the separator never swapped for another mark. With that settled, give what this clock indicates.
8,51
